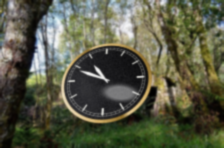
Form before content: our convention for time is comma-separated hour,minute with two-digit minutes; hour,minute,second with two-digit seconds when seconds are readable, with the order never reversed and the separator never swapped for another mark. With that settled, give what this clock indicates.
10,49
